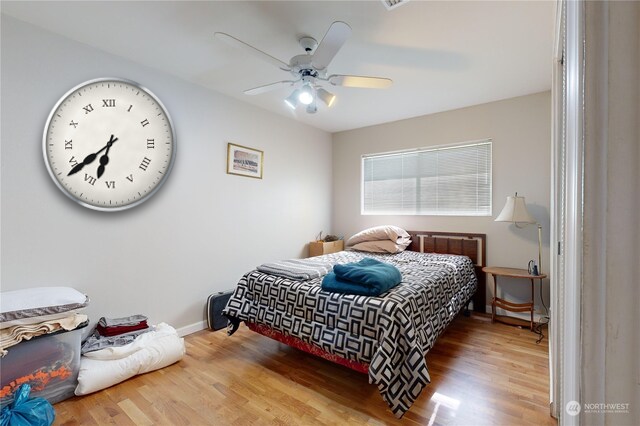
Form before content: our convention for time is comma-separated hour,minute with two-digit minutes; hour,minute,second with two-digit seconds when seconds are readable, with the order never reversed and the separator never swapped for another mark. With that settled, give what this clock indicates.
6,39
